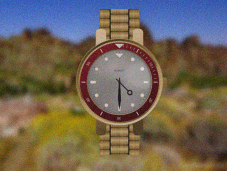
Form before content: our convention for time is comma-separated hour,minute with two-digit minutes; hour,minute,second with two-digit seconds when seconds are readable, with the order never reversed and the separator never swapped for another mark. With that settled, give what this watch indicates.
4,30
